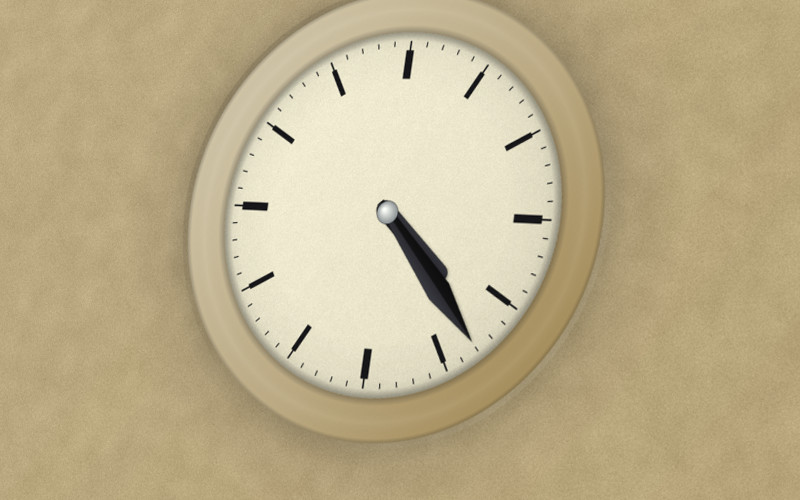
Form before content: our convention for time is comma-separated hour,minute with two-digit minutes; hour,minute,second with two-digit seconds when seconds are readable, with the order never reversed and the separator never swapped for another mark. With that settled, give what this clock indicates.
4,23
